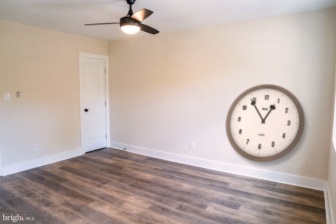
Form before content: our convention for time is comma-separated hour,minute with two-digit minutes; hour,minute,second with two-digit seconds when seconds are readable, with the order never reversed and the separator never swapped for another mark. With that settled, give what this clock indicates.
12,54
